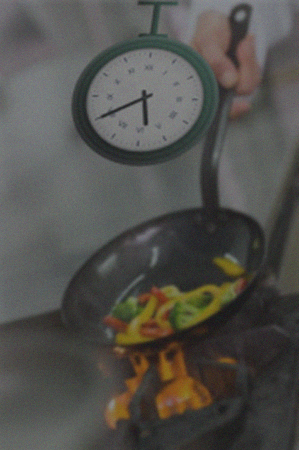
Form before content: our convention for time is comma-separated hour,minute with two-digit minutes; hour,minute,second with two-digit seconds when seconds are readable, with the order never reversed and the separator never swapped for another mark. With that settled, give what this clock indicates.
5,40
